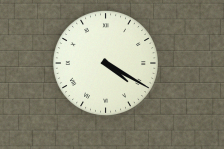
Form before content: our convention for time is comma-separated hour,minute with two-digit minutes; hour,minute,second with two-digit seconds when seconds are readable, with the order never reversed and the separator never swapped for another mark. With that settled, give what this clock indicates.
4,20
